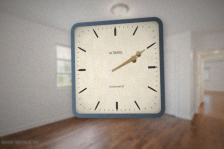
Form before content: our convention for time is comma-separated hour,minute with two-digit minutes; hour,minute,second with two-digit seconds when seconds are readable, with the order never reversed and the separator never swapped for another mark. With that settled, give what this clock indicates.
2,10
